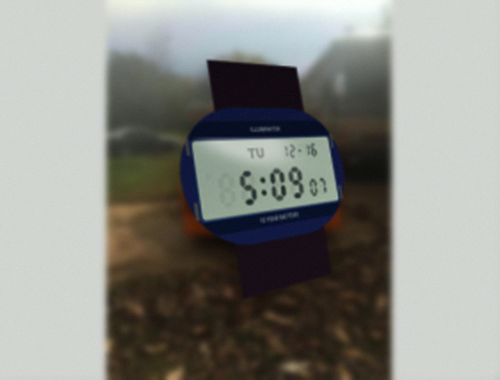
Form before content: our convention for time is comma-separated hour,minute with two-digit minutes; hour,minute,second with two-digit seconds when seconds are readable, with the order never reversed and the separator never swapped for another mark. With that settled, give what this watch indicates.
5,09,07
